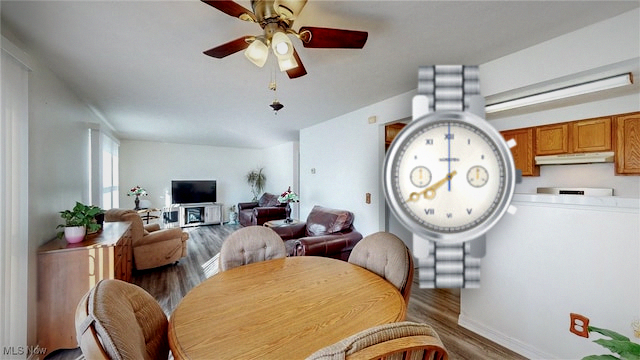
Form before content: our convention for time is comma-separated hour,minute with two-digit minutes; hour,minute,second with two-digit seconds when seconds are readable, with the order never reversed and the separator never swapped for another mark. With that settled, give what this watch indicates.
7,40
